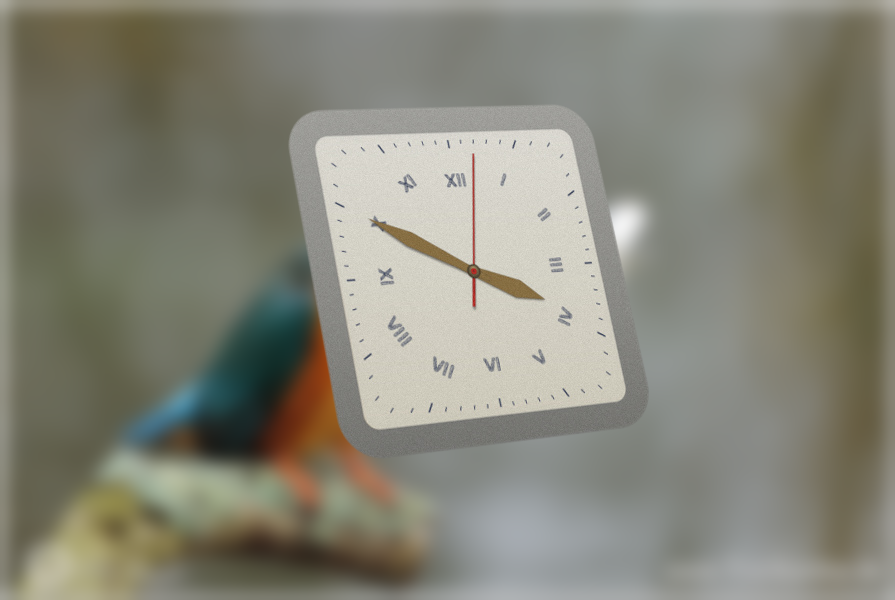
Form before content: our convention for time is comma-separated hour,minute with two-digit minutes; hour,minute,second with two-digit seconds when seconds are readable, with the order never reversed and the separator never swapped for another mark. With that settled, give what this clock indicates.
3,50,02
